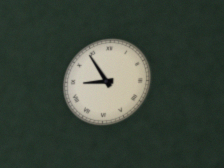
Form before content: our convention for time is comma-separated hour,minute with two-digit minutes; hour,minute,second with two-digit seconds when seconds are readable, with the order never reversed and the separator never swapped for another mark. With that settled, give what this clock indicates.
8,54
